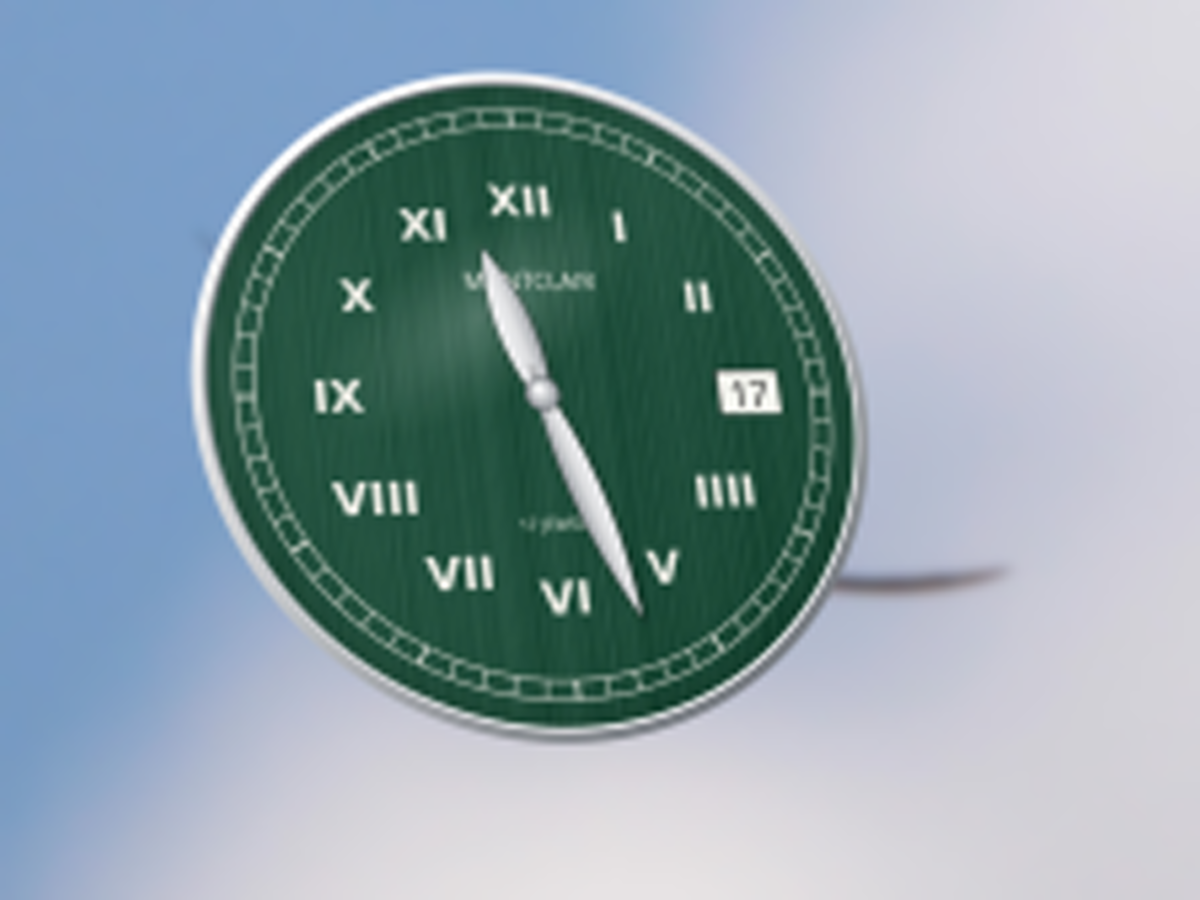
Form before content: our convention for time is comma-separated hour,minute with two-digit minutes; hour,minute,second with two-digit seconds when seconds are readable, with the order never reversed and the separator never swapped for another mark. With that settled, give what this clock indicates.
11,27
